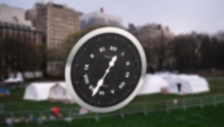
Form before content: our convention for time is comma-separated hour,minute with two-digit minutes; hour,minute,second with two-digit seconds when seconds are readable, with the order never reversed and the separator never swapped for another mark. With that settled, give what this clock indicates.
12,33
